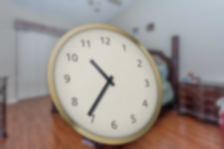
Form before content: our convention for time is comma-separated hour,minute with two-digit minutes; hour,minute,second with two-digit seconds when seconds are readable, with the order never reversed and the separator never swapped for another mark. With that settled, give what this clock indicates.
10,36
